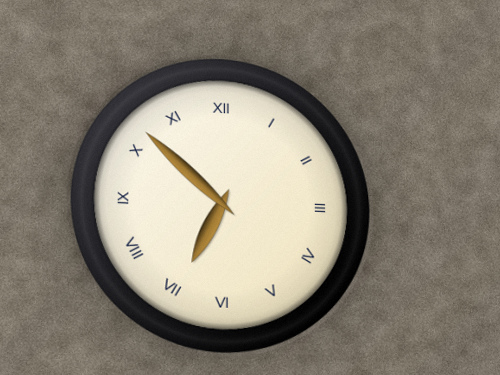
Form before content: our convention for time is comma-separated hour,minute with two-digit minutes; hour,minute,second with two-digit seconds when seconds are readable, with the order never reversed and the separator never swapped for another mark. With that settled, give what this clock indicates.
6,52
